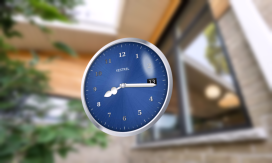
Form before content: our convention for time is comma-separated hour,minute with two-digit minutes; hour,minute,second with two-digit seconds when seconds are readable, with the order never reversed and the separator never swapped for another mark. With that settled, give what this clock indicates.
8,16
